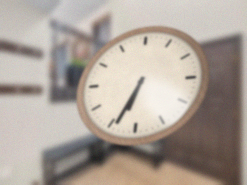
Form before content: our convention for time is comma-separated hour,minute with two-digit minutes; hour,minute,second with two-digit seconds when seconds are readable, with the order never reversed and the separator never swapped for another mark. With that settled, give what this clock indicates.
6,34
